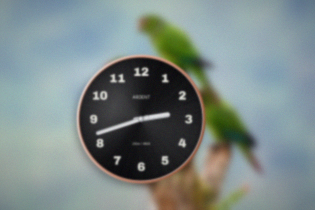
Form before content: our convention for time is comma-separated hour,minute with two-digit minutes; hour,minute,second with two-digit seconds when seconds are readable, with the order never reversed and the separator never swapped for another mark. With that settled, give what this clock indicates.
2,42
